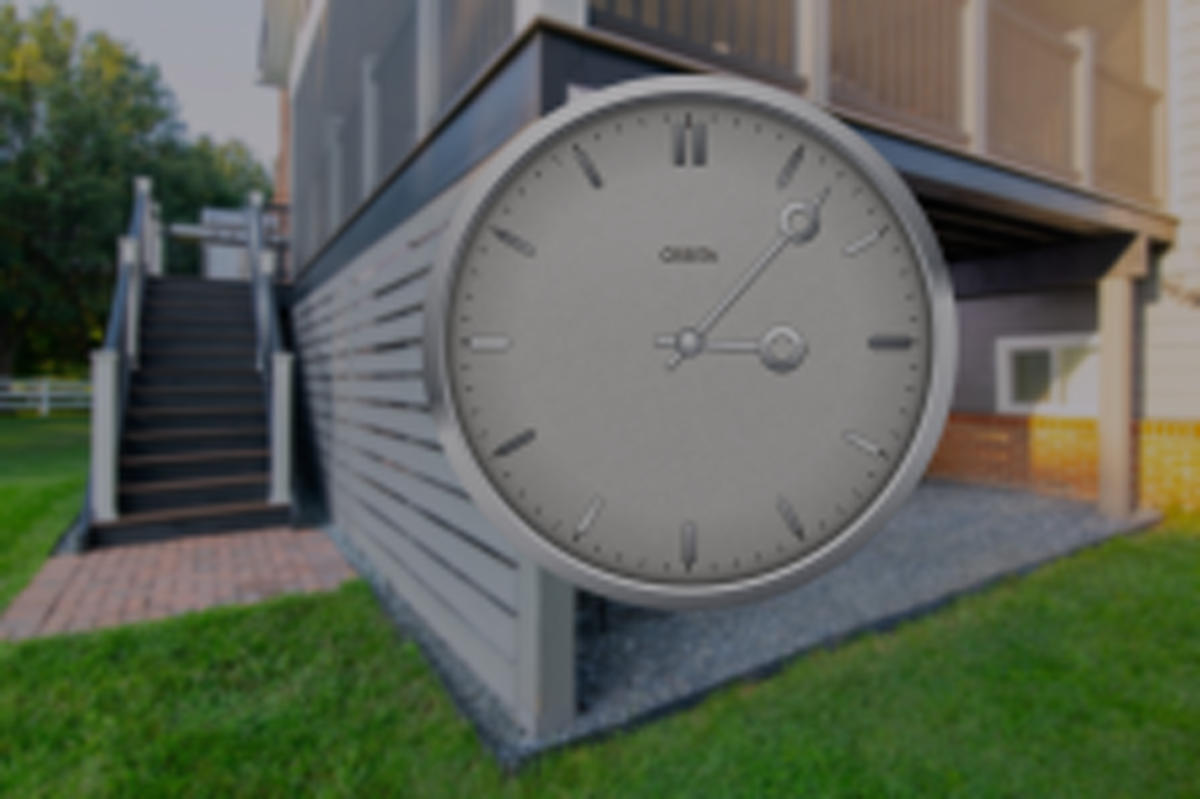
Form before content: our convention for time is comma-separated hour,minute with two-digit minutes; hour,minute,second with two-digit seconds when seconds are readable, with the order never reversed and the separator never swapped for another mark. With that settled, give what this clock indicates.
3,07
